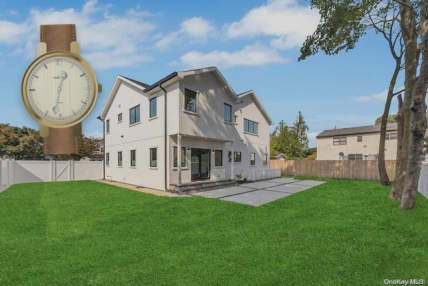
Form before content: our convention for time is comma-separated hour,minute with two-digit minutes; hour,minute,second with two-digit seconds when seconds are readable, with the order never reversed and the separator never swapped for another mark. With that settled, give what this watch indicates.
12,32
